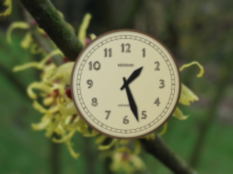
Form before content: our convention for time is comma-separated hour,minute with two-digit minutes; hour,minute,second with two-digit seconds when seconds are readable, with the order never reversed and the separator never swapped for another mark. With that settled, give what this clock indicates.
1,27
